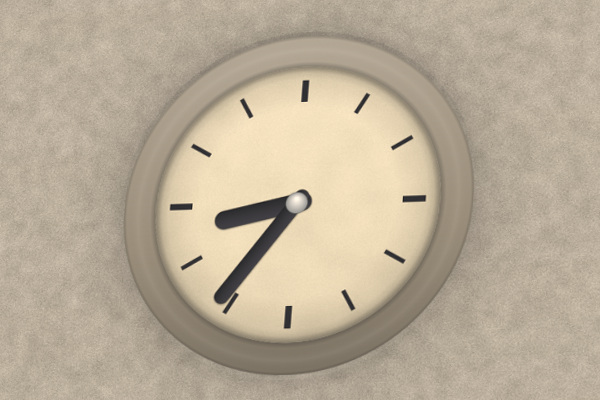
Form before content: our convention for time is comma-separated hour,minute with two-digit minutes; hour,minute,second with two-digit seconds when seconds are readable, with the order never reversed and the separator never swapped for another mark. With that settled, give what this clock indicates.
8,36
